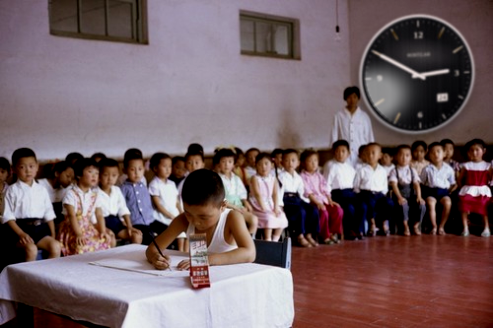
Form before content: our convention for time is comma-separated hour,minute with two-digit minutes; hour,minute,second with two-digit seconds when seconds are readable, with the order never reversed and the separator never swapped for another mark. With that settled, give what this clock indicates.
2,50
